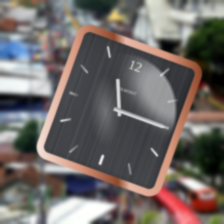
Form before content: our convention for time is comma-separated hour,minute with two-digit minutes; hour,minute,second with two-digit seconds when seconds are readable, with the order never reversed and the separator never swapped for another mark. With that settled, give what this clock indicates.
11,15
